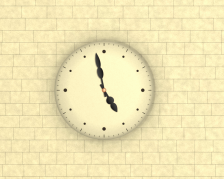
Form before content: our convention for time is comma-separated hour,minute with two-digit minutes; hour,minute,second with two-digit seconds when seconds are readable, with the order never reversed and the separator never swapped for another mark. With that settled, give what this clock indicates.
4,58
